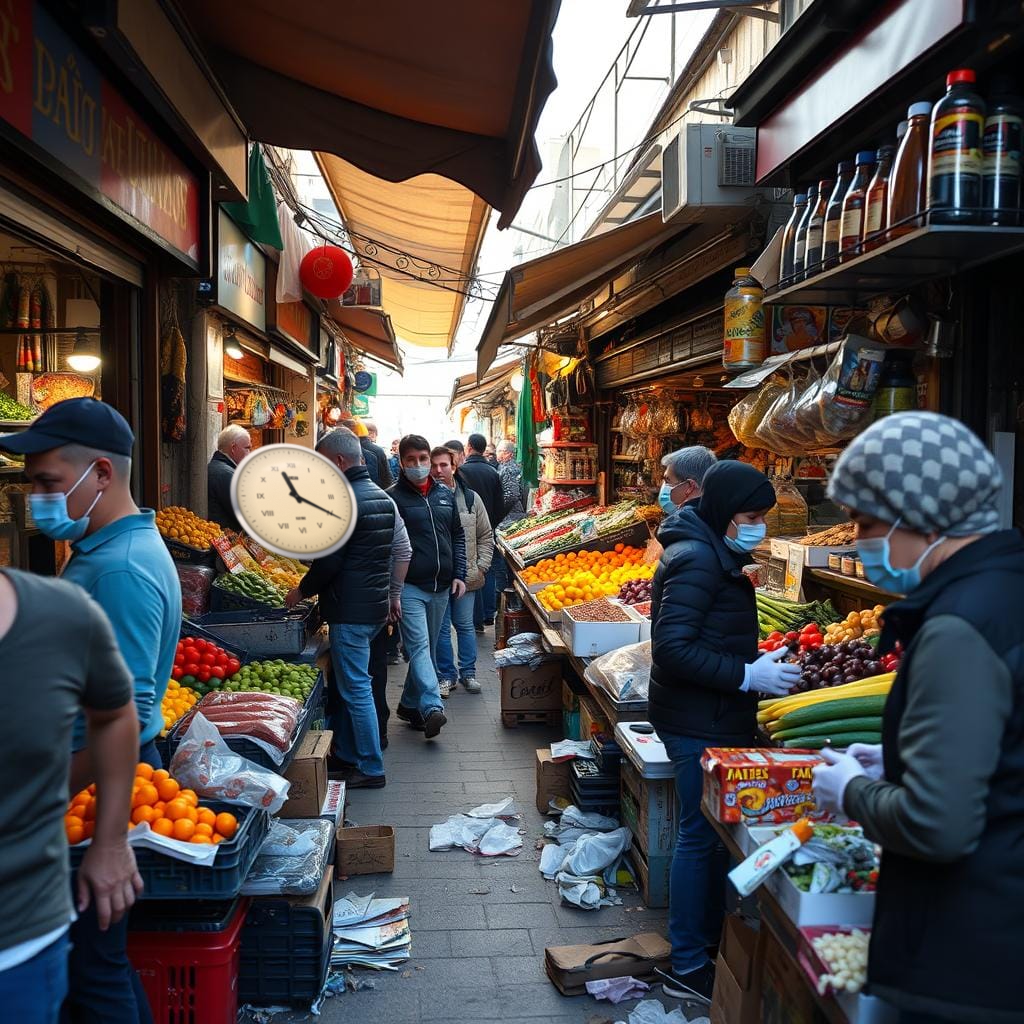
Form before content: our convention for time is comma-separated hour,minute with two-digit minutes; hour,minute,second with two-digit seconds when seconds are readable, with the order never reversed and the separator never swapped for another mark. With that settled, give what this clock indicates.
11,20
